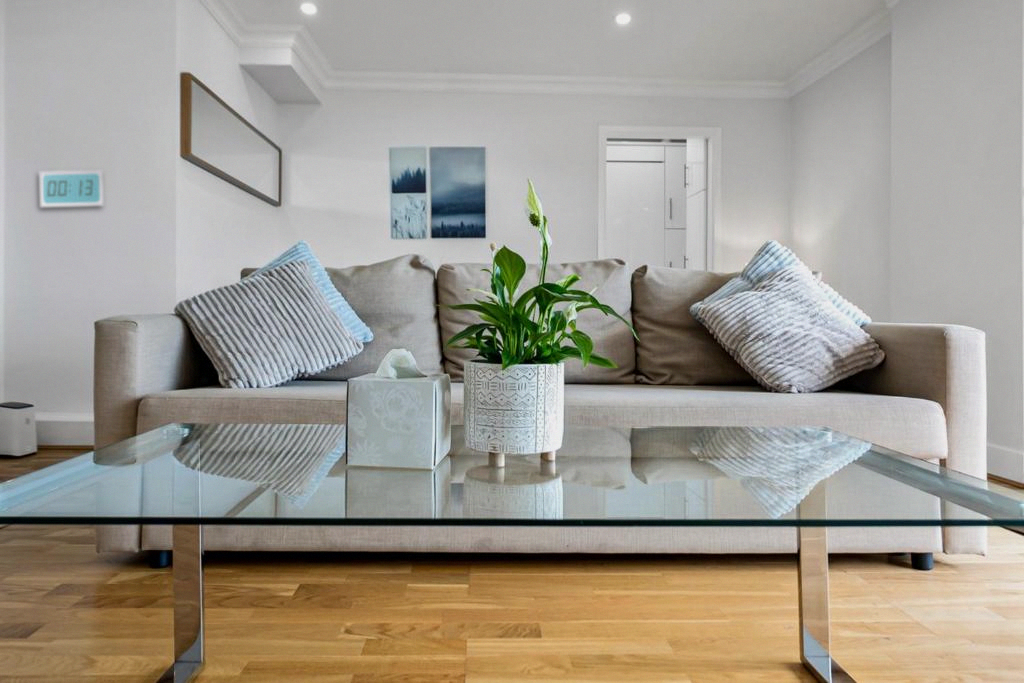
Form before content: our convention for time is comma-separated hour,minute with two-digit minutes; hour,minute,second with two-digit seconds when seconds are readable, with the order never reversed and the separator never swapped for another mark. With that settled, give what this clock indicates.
0,13
